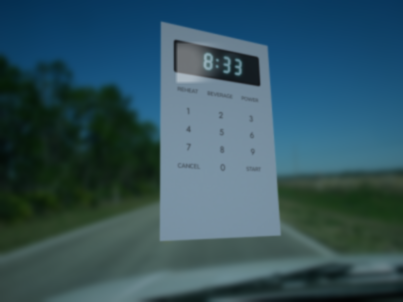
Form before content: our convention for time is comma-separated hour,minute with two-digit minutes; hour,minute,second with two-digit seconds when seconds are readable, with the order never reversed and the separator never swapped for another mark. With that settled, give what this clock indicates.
8,33
